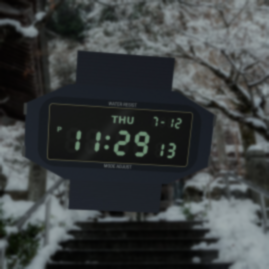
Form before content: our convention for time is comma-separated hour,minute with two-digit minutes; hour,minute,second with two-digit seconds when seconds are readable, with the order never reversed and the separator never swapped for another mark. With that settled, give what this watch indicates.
11,29,13
